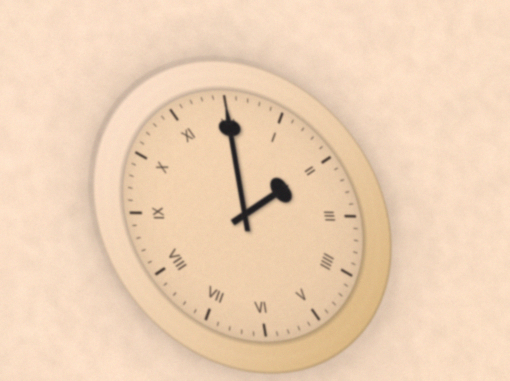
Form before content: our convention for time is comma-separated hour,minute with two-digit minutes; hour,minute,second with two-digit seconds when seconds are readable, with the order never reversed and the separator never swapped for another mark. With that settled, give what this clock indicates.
2,00
